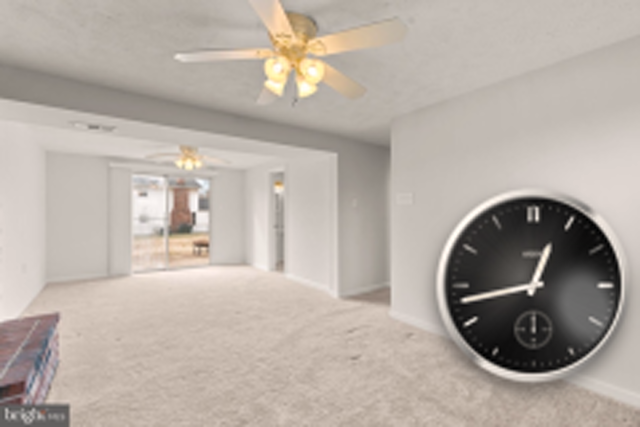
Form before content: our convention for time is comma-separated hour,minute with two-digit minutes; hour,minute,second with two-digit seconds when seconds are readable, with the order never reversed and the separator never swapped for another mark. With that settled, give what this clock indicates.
12,43
